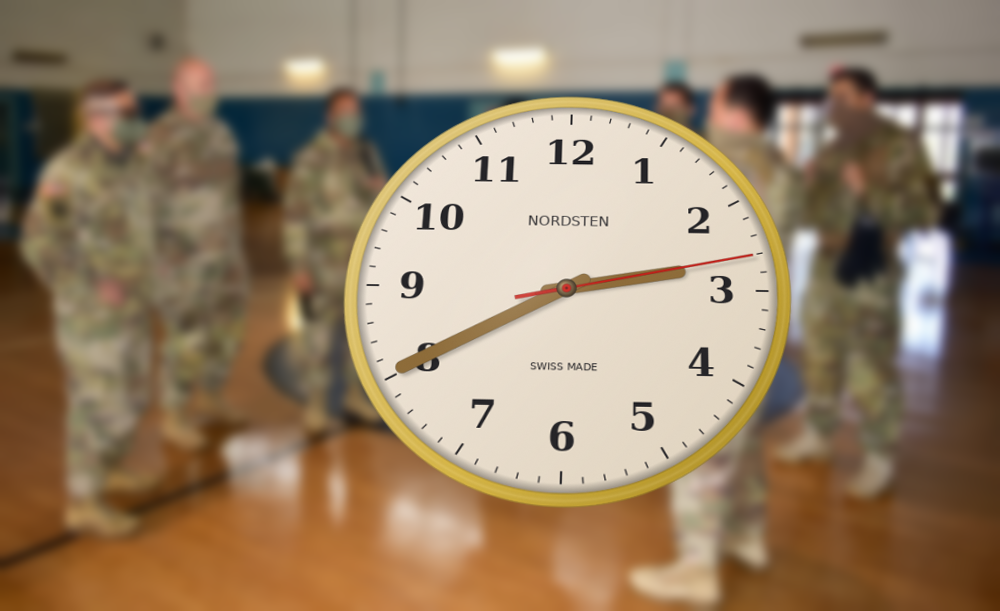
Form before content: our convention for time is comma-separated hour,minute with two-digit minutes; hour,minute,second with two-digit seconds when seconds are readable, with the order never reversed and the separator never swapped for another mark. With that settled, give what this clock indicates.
2,40,13
